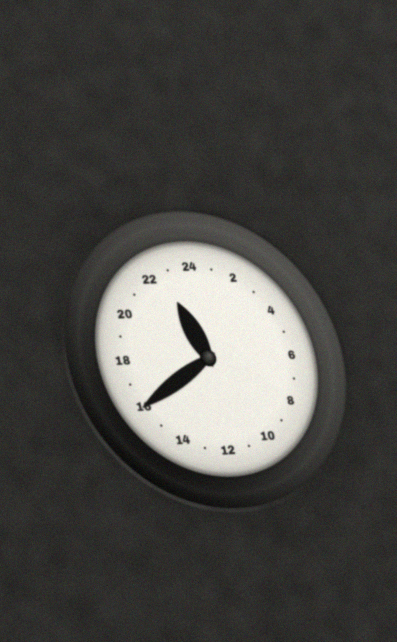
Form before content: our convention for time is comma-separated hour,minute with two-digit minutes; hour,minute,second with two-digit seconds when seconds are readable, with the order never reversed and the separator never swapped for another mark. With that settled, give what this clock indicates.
22,40
